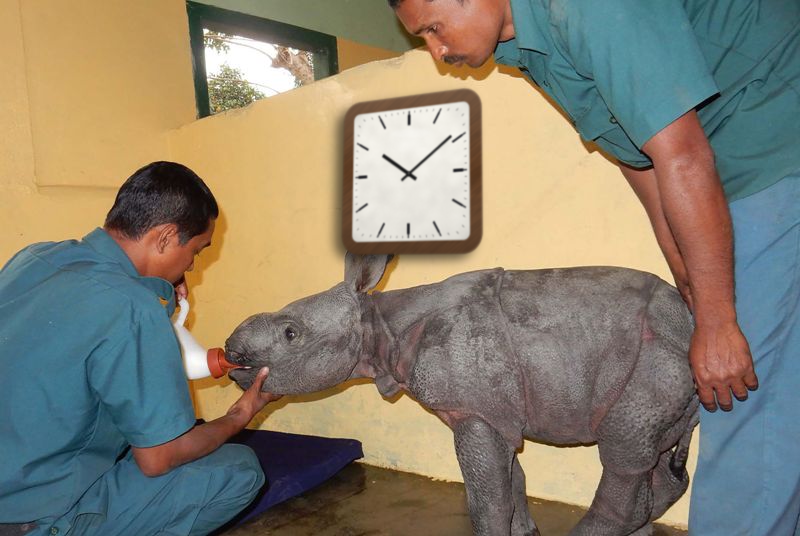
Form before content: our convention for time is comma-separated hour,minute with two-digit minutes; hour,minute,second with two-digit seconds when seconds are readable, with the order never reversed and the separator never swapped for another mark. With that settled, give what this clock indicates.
10,09
